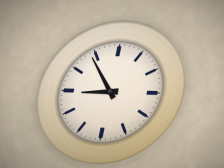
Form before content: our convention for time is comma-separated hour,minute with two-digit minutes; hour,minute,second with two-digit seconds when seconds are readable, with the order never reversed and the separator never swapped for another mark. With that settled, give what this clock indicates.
8,54
